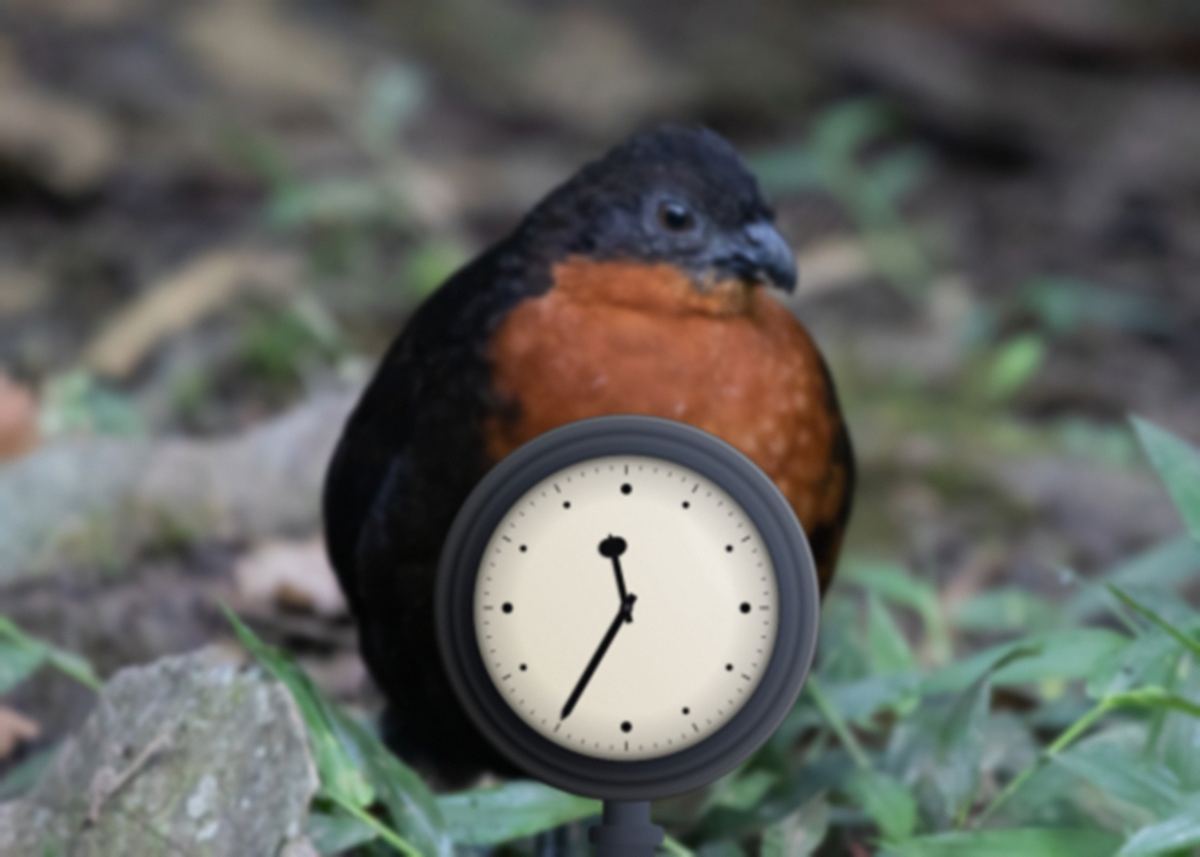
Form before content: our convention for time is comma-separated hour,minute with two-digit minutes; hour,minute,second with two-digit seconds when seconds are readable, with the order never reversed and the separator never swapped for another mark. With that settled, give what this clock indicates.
11,35
